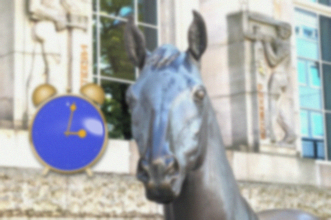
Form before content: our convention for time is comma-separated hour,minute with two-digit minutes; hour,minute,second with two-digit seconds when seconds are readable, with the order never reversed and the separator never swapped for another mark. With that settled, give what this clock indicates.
3,02
